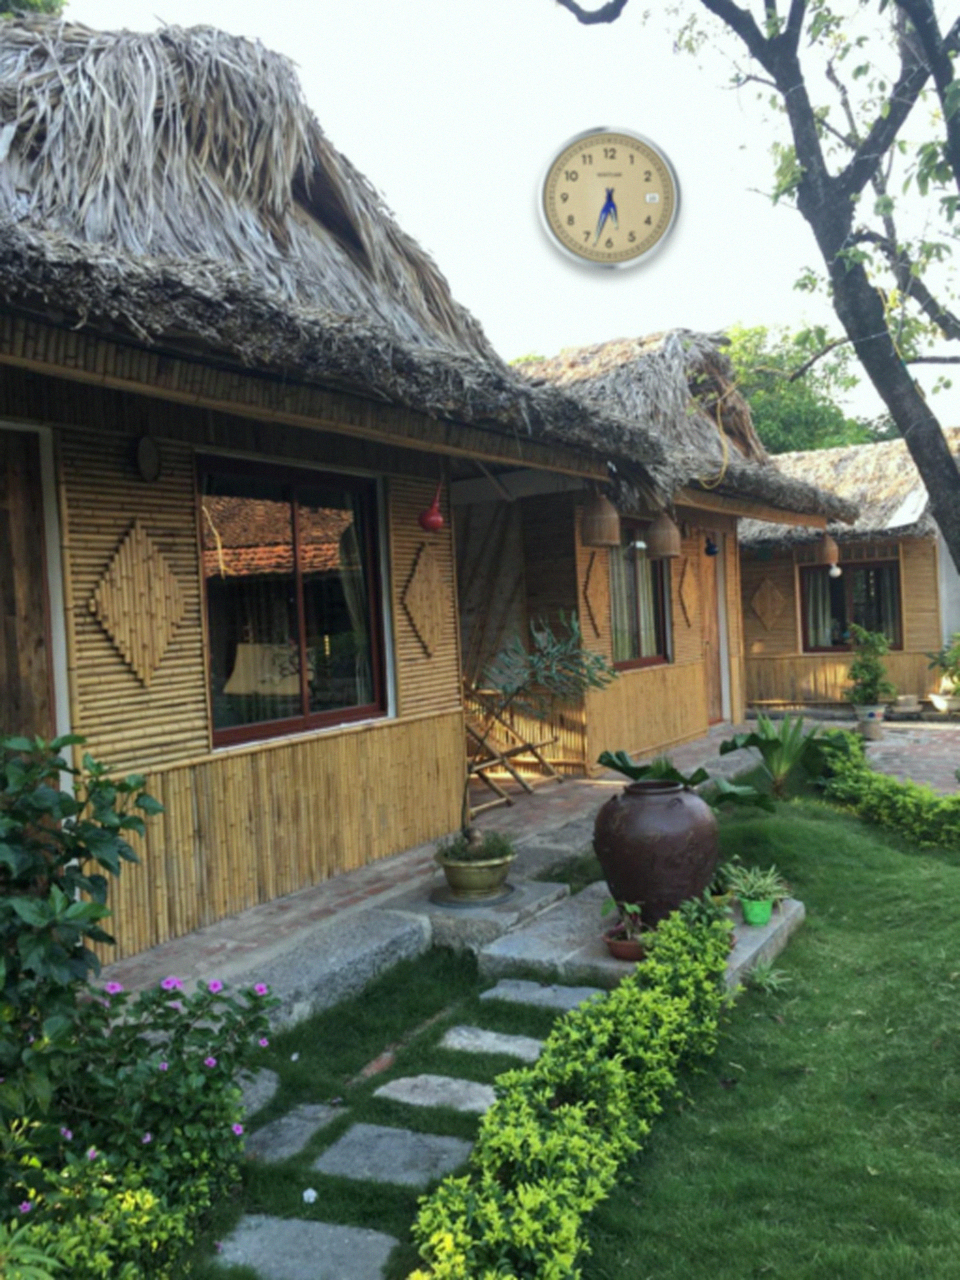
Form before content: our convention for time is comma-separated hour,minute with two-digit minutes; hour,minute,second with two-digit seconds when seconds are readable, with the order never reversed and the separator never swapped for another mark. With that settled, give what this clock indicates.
5,33
